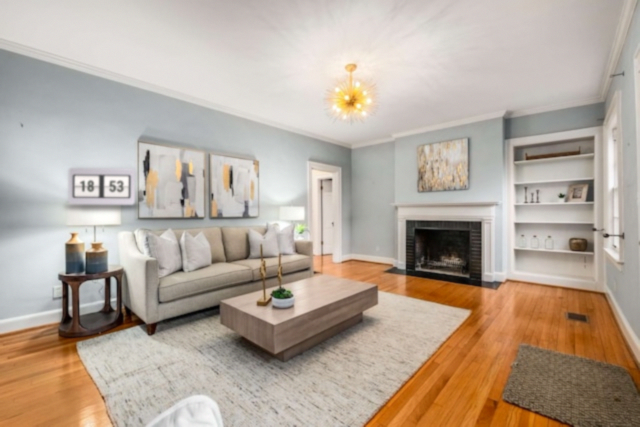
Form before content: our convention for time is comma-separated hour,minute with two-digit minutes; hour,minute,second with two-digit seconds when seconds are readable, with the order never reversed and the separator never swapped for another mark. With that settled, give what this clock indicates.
18,53
